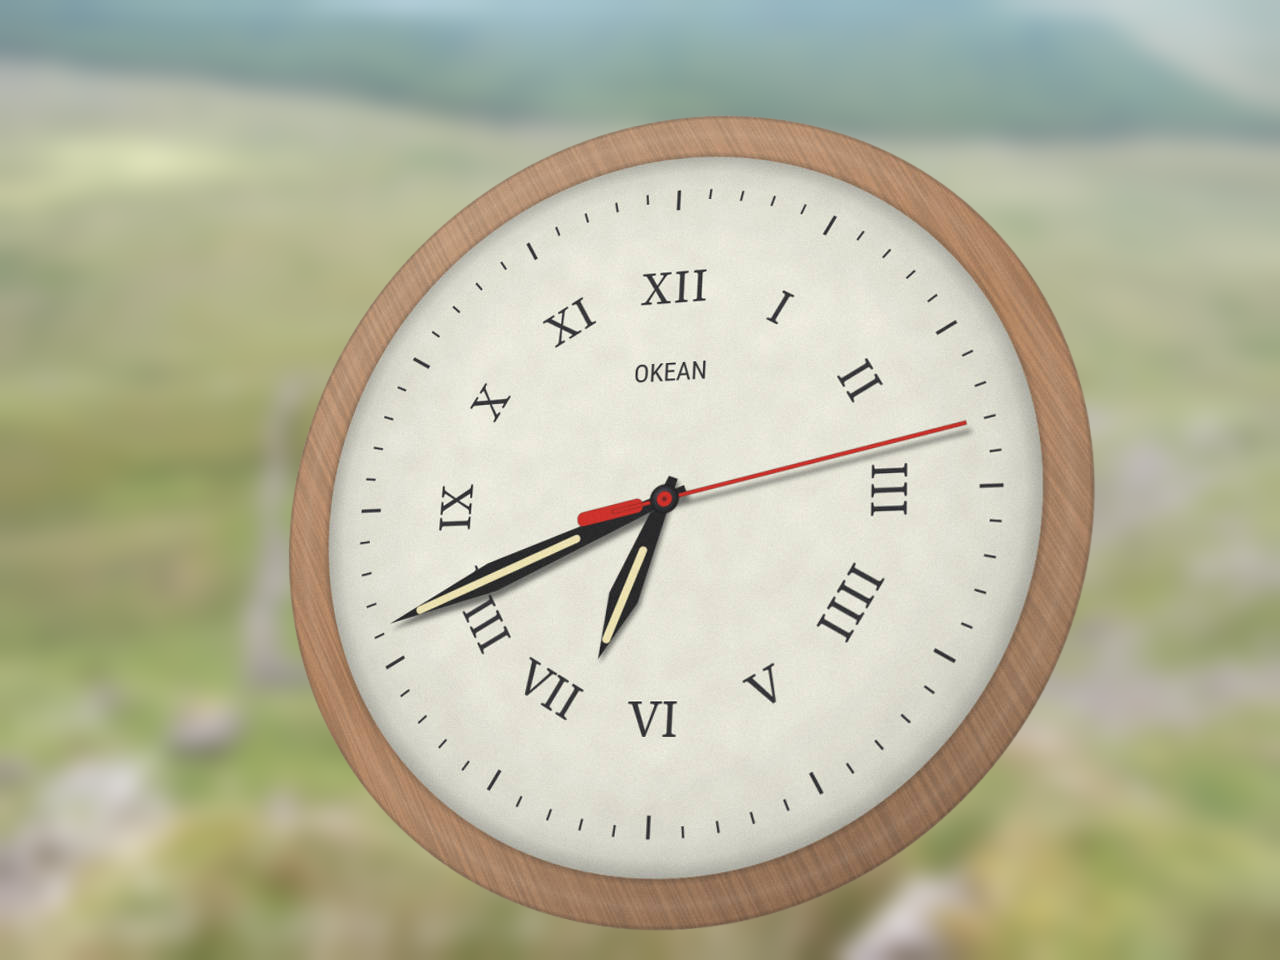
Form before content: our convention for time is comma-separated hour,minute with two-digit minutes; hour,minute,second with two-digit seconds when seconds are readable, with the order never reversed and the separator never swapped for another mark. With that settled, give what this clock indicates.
6,41,13
